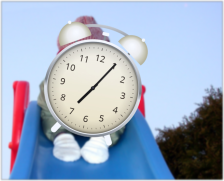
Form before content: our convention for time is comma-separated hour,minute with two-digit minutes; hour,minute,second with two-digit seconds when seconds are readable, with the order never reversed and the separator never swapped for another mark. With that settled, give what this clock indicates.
7,05
